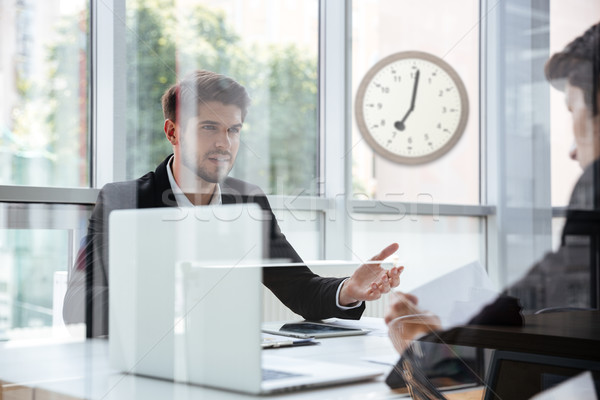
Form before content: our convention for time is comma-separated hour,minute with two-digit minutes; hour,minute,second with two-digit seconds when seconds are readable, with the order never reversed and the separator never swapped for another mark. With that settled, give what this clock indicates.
7,01
